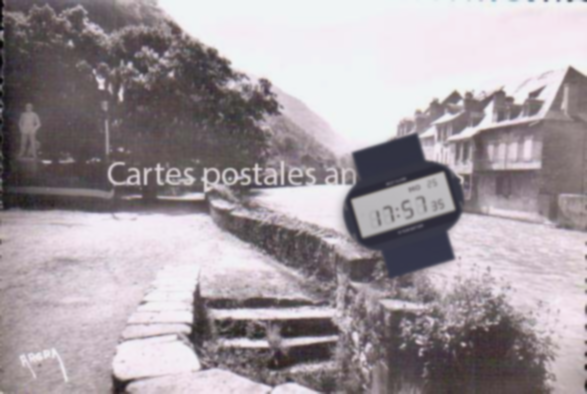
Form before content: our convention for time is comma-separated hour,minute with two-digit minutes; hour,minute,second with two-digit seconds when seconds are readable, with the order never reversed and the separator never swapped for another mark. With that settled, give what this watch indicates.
17,57
